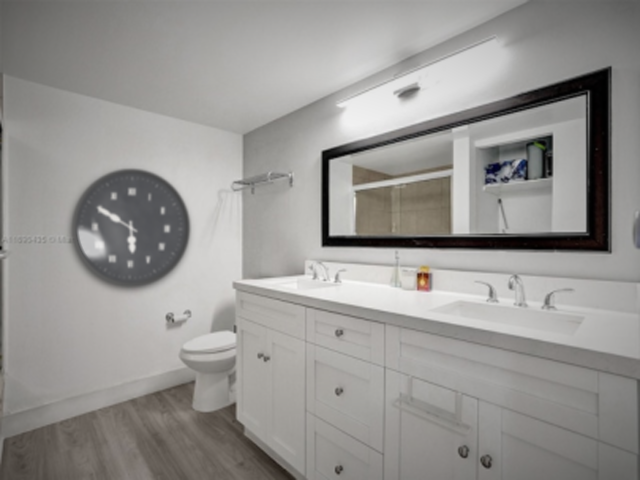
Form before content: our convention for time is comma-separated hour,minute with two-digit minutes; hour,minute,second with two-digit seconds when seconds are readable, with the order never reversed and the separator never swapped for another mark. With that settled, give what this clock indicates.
5,50
